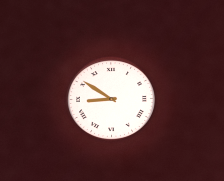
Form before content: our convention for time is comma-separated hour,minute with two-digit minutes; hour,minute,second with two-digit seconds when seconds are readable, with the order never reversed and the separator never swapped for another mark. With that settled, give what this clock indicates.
8,51
